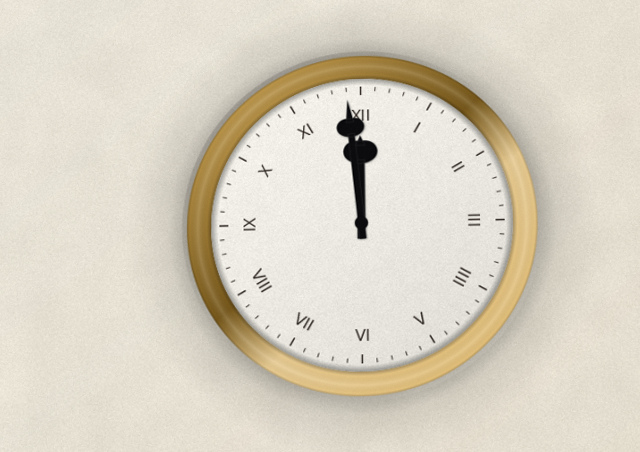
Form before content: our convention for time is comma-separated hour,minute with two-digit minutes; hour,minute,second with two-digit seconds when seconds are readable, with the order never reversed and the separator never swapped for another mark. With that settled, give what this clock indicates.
11,59
